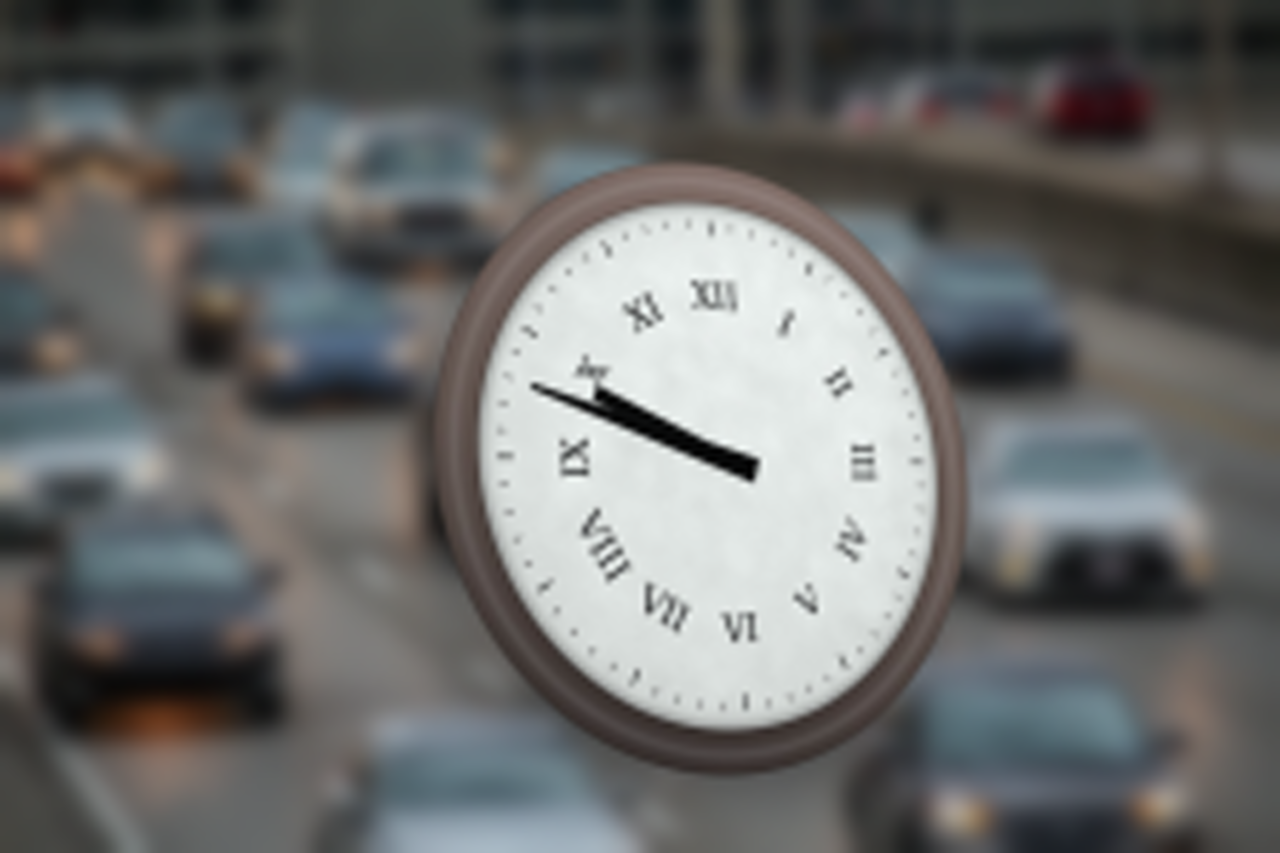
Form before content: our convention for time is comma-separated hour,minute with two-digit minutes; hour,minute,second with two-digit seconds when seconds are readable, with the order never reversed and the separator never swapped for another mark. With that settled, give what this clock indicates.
9,48
